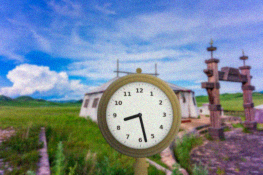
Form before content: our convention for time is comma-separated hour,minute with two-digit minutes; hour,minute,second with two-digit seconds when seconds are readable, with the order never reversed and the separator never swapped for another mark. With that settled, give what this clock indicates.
8,28
